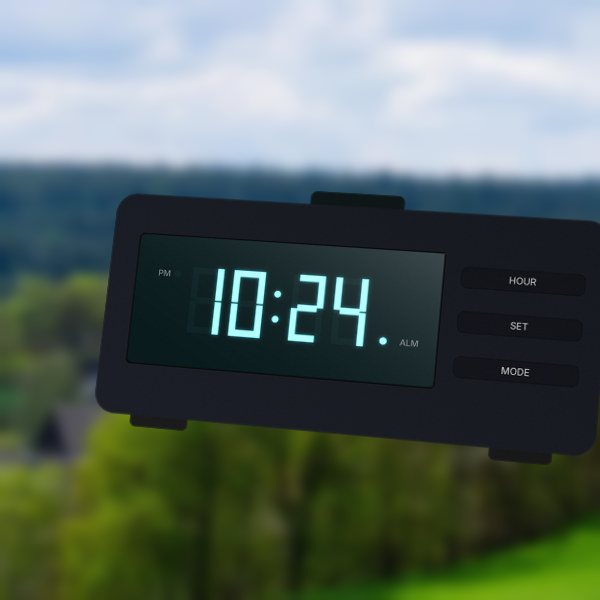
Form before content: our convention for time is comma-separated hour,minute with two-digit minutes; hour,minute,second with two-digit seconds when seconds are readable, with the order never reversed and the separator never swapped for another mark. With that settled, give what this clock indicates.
10,24
